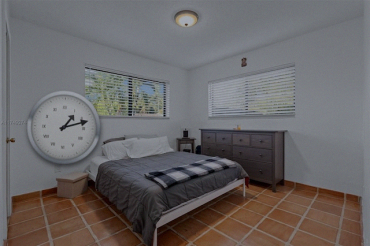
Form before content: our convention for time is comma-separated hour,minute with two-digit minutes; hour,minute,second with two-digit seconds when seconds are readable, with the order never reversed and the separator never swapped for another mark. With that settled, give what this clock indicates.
1,12
